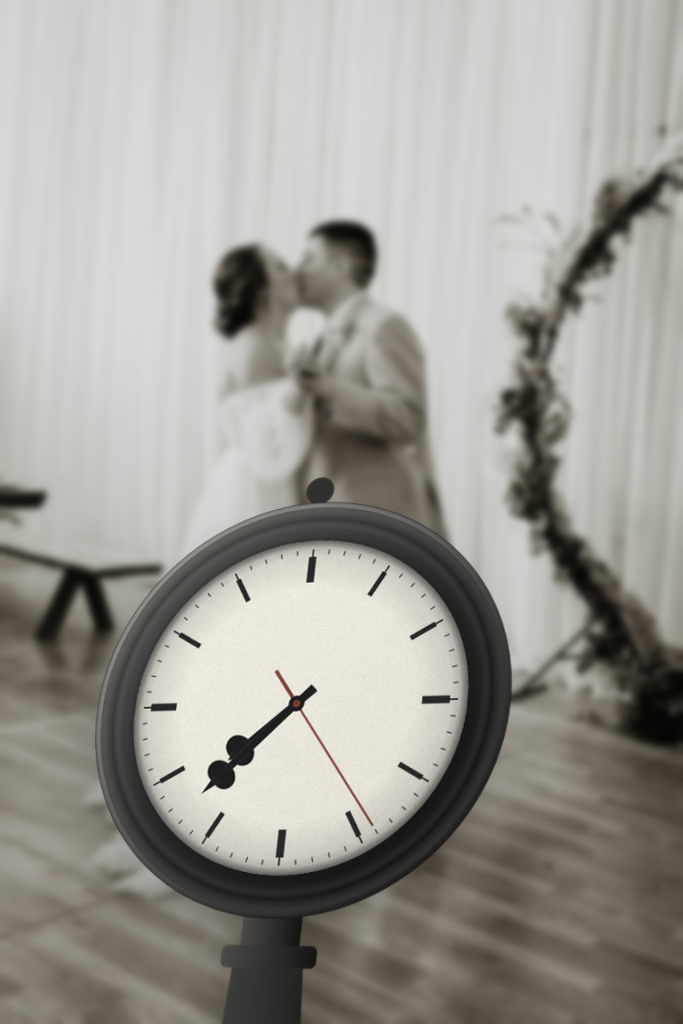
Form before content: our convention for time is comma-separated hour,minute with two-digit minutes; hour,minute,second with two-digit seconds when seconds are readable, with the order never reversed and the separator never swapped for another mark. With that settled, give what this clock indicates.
7,37,24
